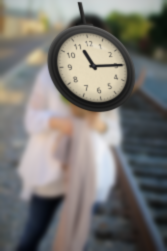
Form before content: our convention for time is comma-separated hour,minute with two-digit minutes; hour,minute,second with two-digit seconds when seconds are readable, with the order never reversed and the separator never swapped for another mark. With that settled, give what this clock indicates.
11,15
